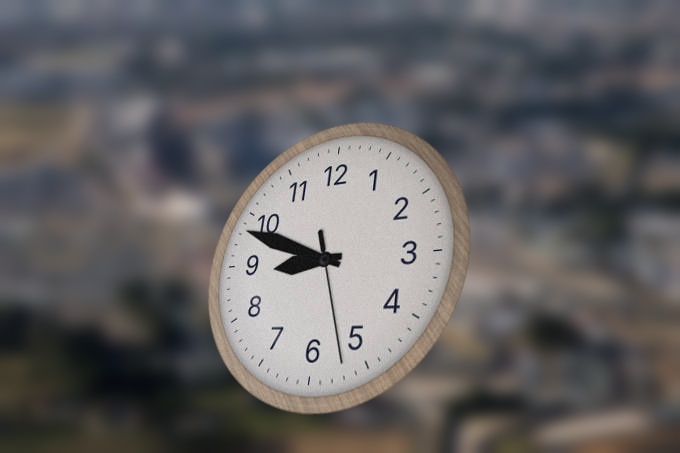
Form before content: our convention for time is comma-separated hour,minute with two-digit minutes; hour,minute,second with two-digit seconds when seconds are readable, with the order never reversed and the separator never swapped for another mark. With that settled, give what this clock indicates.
8,48,27
